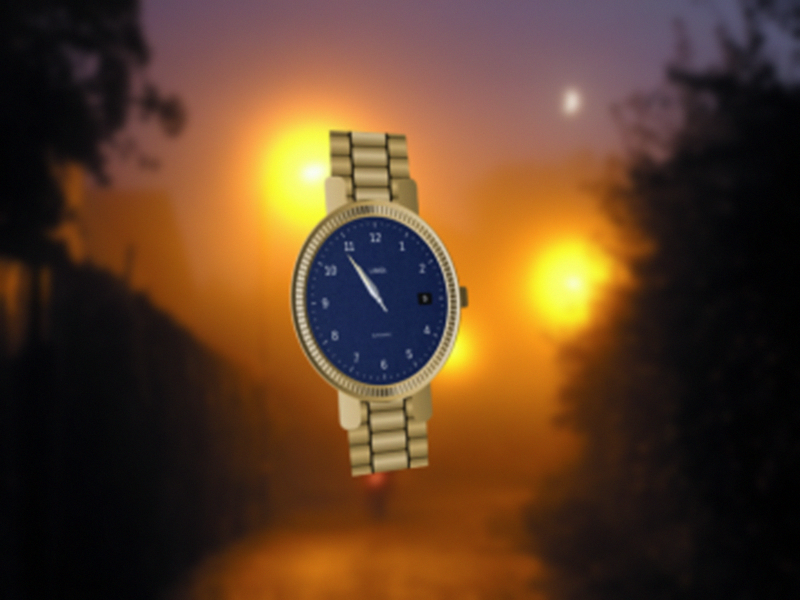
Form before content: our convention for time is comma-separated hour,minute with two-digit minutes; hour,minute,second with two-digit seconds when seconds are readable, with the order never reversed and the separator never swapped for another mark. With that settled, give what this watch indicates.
10,54
